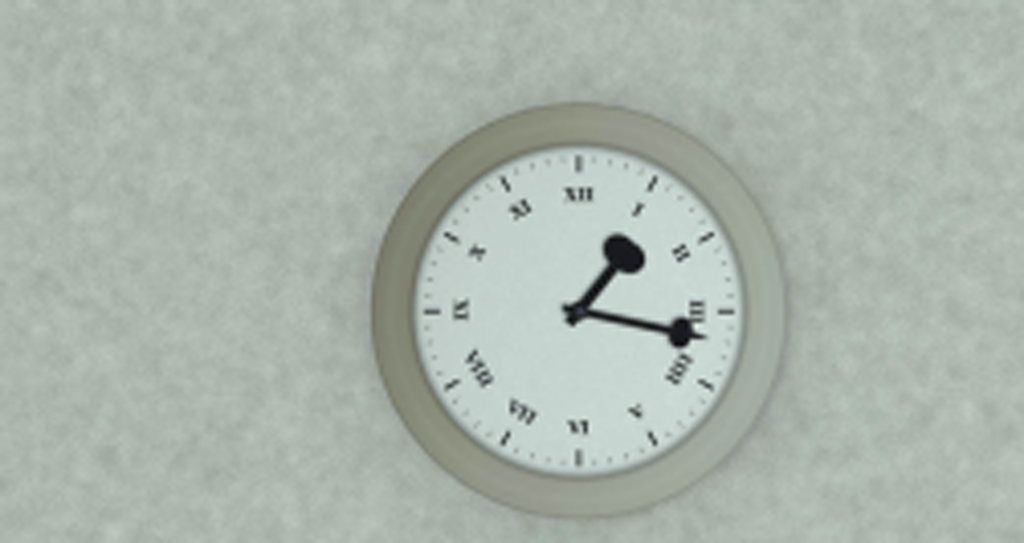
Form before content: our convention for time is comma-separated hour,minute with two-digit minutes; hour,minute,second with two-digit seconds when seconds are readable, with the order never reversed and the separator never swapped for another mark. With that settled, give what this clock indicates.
1,17
